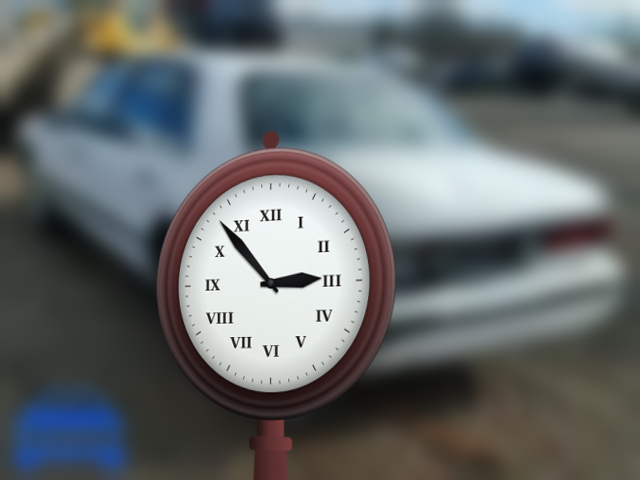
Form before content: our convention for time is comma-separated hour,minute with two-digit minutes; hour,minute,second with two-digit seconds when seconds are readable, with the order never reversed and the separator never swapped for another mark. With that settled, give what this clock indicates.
2,53
